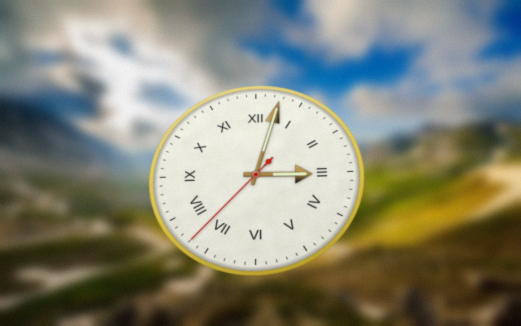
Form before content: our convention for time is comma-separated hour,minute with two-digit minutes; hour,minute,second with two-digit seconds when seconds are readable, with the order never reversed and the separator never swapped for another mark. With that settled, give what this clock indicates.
3,02,37
